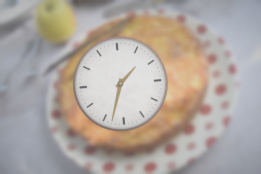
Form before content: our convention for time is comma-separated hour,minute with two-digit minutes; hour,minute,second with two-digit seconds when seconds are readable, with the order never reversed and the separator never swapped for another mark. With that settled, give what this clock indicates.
1,33
